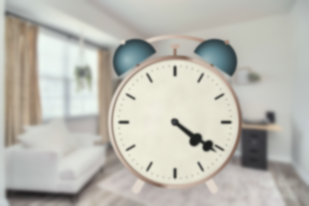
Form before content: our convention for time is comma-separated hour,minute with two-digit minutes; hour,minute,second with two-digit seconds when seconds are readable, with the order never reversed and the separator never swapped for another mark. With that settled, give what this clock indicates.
4,21
